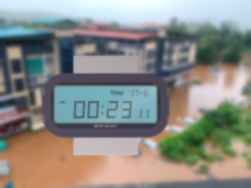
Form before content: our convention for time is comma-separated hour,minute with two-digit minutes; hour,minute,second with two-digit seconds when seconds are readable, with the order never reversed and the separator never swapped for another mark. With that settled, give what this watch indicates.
0,23
